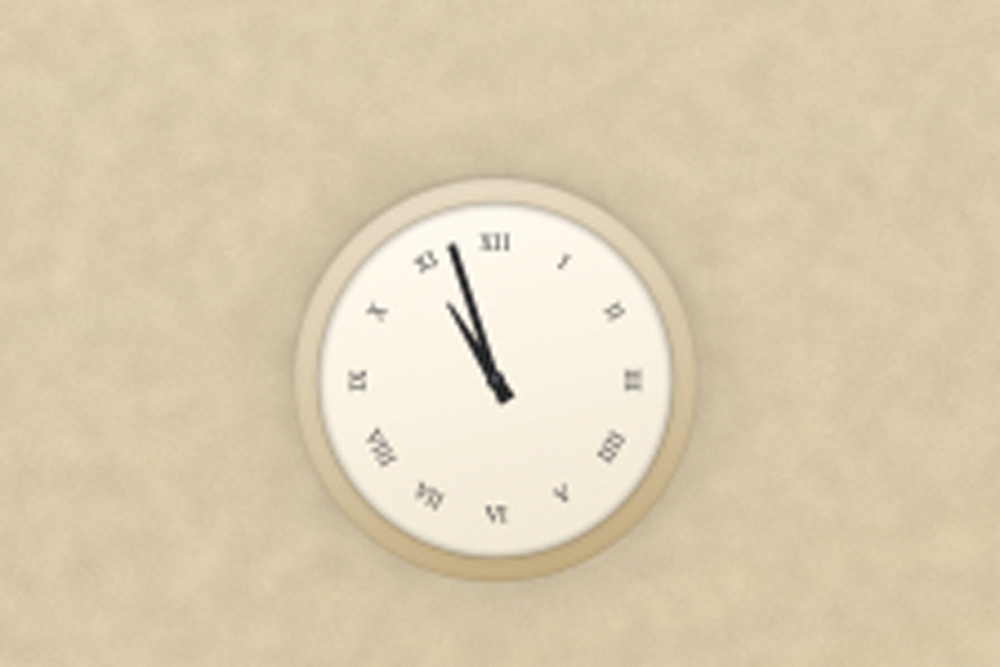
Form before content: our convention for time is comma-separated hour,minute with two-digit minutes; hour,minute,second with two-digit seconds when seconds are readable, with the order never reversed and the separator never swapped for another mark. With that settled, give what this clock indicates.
10,57
